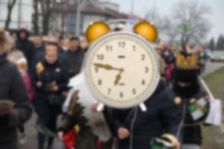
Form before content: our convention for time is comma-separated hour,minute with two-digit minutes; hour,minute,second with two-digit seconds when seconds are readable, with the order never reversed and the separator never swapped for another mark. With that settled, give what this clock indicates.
6,47
